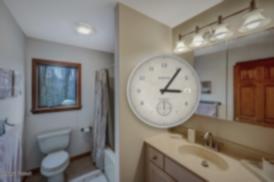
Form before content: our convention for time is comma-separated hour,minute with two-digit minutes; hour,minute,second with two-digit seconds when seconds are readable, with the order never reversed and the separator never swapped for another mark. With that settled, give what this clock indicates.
3,06
